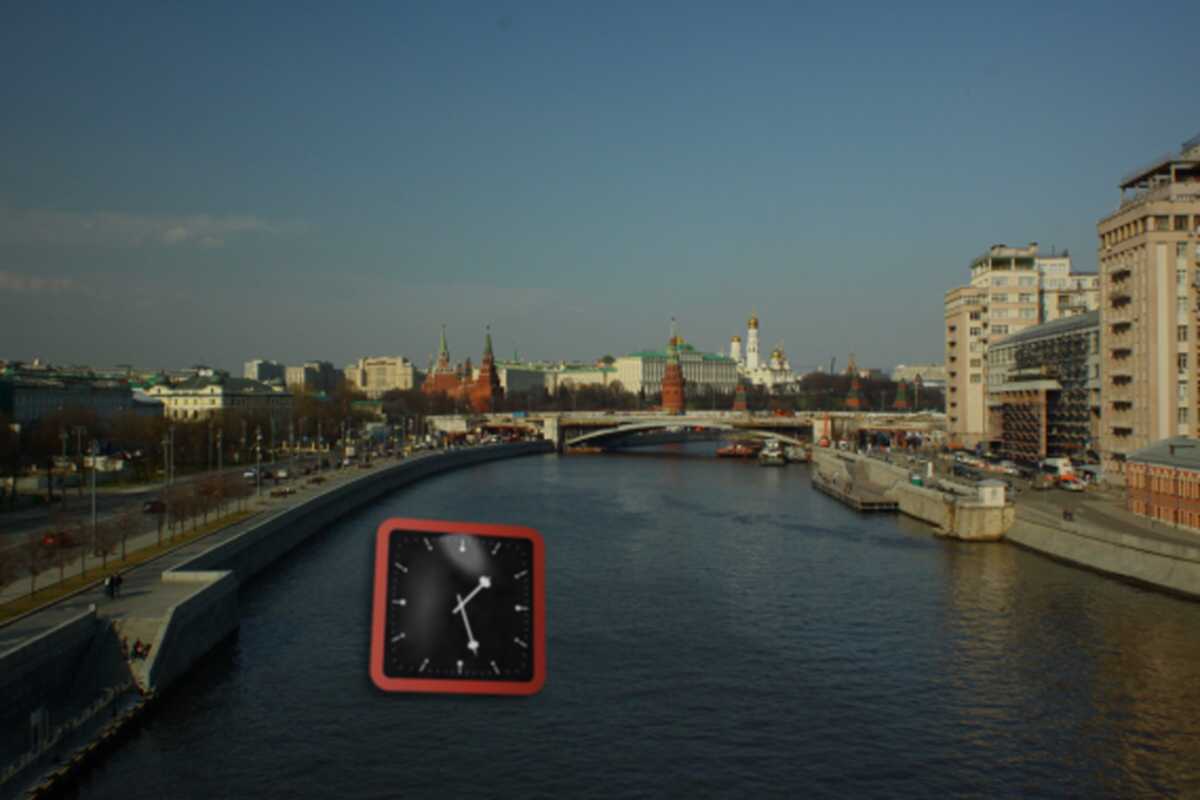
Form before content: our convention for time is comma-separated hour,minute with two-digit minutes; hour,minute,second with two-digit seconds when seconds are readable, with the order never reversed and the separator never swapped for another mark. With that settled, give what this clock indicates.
1,27
